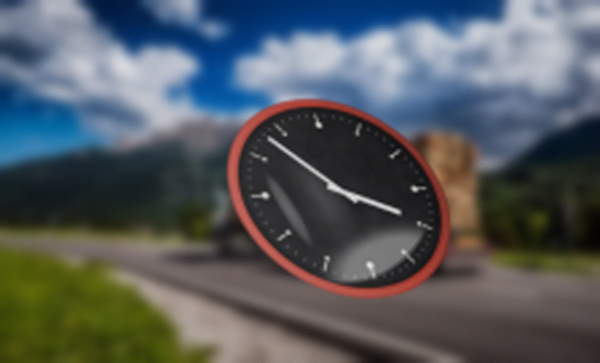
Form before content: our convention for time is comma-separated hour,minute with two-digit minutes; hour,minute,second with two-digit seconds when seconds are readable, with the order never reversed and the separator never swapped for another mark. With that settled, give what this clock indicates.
3,53
